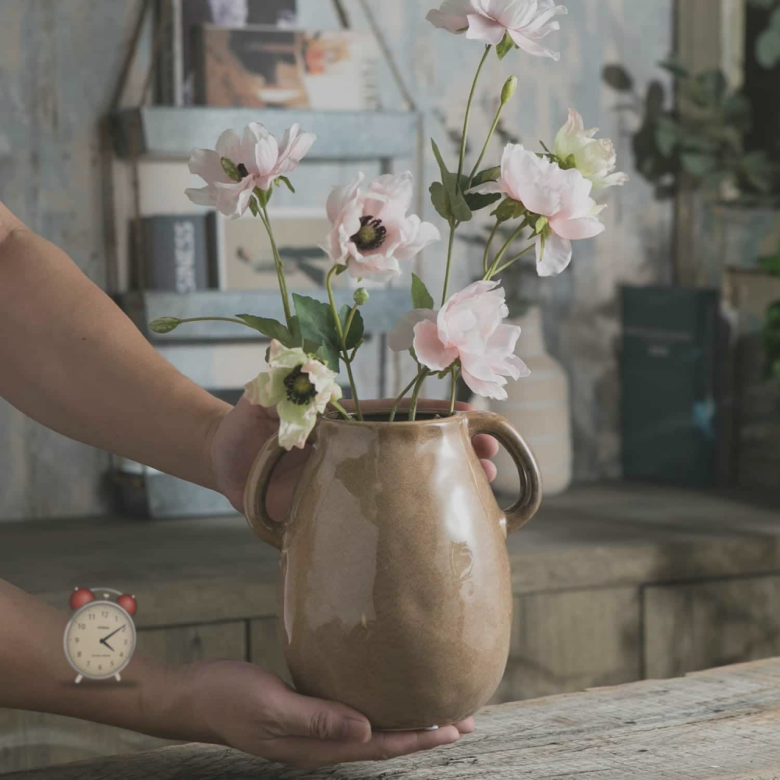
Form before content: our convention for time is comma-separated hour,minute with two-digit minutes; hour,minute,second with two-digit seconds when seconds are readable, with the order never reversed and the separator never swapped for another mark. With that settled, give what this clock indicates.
4,09
